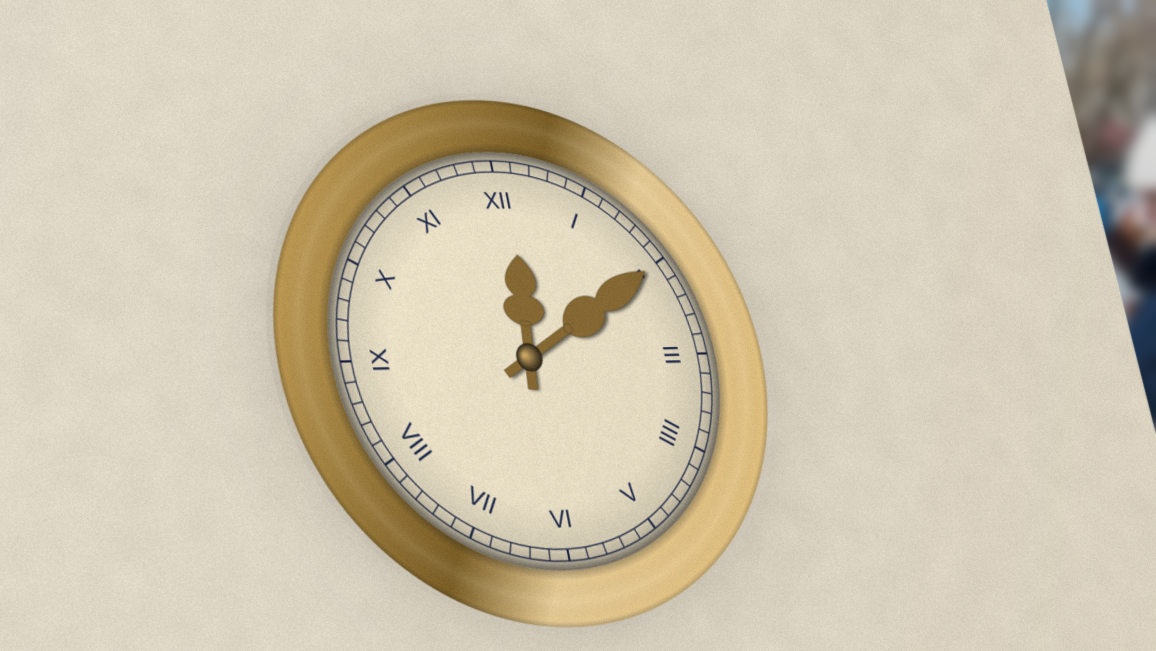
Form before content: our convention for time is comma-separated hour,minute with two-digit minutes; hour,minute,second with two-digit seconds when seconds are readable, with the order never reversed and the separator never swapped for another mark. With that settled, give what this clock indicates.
12,10
